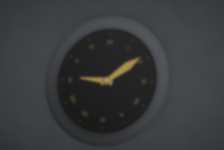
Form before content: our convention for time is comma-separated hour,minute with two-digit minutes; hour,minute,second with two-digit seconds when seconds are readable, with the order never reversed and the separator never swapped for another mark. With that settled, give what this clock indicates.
9,09
